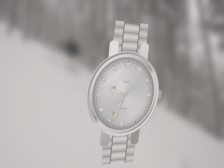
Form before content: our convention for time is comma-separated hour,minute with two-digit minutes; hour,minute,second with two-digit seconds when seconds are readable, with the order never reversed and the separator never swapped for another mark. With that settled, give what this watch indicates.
9,34
